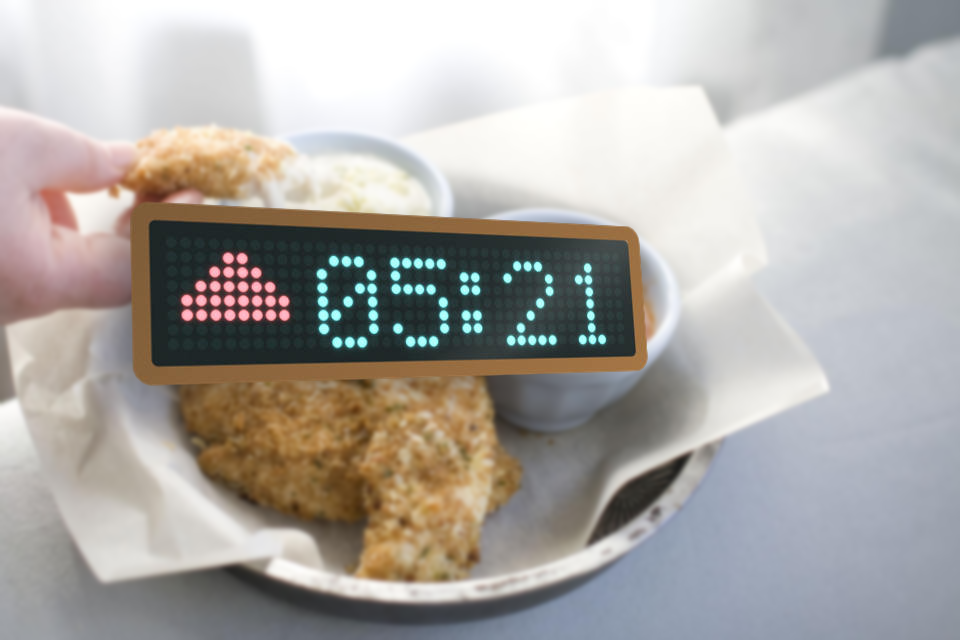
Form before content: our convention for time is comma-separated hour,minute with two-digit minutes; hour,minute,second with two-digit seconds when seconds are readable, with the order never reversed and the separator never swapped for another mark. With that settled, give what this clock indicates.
5,21
